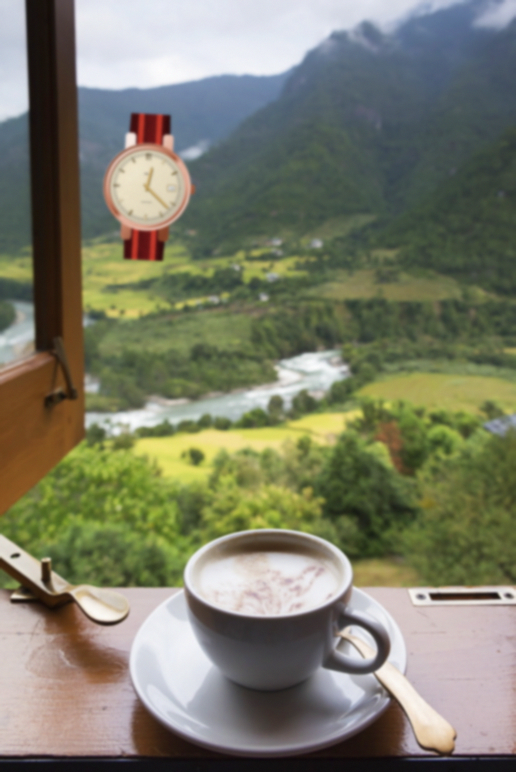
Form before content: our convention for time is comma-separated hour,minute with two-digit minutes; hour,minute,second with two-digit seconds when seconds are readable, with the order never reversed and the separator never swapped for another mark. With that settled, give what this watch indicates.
12,22
